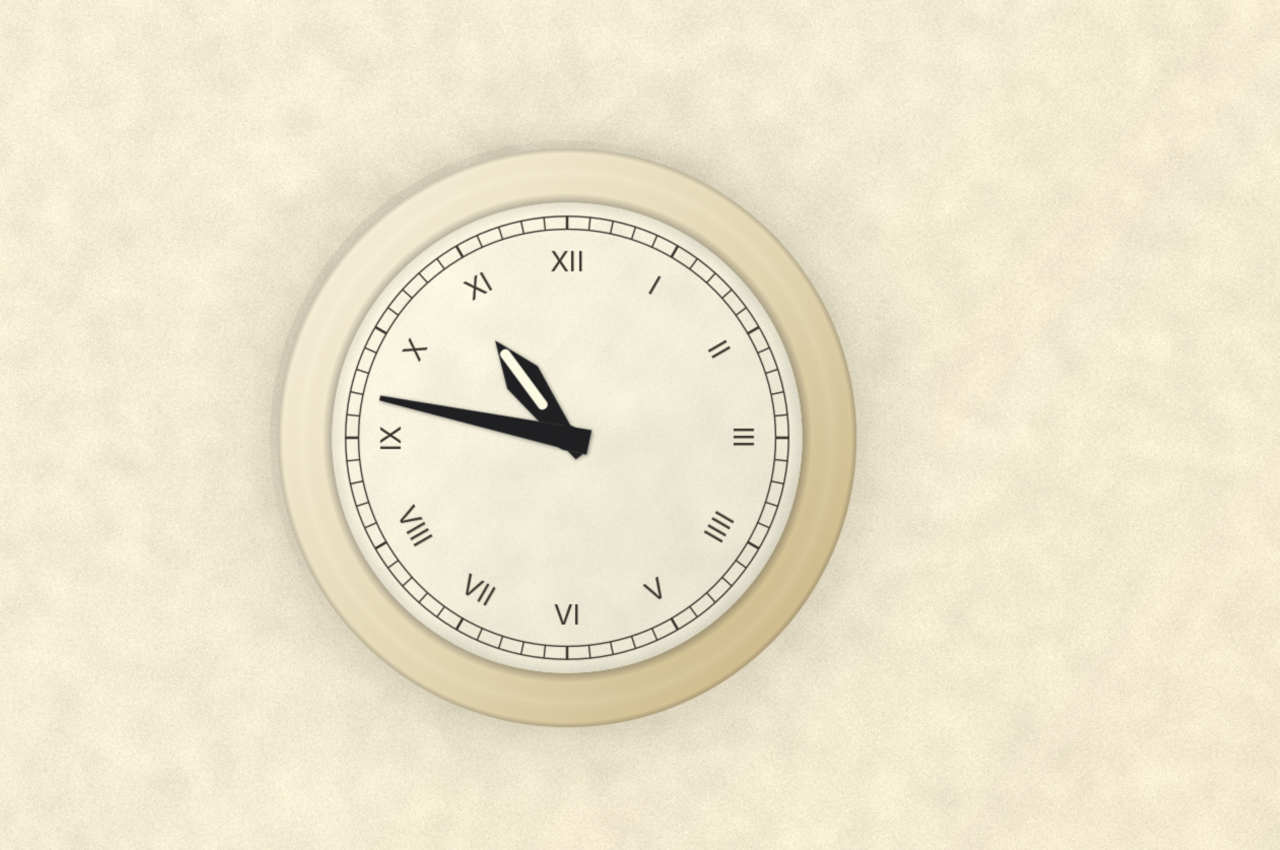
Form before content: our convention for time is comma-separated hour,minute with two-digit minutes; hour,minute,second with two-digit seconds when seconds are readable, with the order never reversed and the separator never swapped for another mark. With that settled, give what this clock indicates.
10,47
